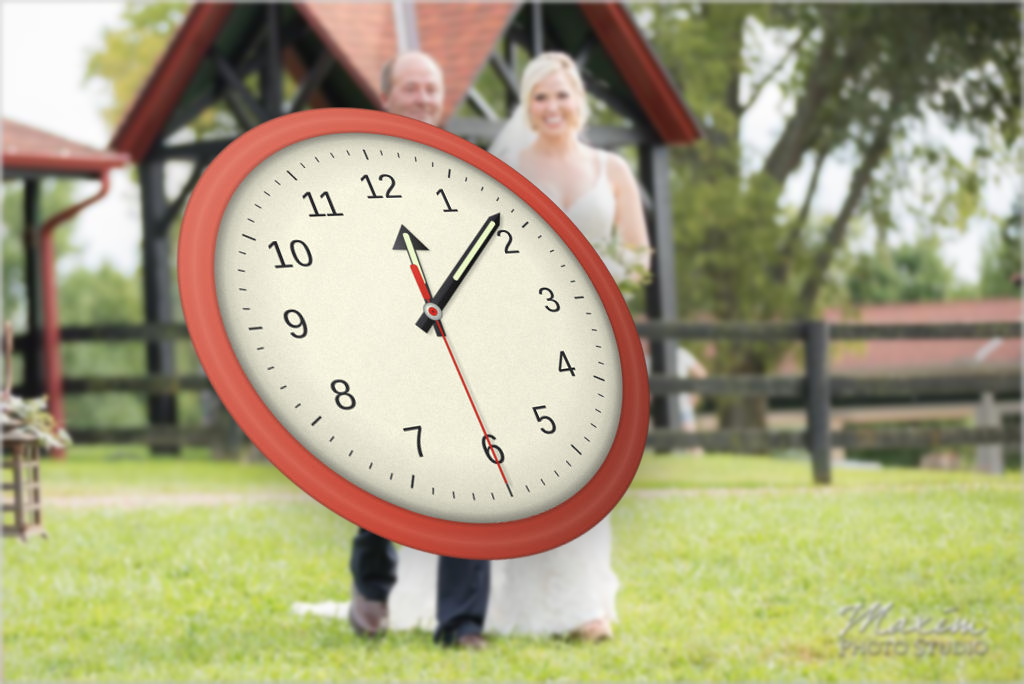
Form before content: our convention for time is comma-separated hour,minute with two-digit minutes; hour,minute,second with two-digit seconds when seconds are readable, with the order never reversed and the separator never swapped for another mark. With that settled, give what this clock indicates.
12,08,30
